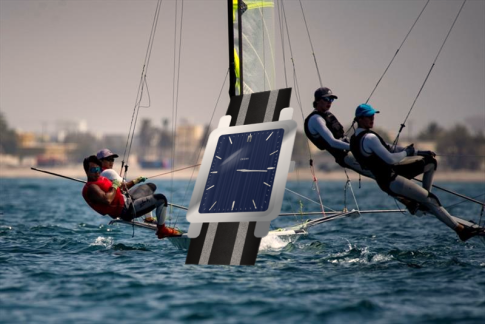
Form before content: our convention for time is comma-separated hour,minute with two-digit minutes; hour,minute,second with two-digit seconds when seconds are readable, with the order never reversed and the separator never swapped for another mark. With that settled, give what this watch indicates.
3,16
